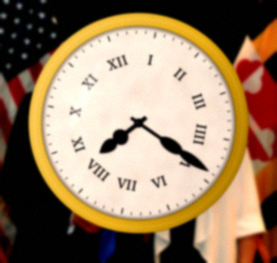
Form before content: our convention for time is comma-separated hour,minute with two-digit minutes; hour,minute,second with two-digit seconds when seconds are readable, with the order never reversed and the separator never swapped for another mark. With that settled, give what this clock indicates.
8,24
